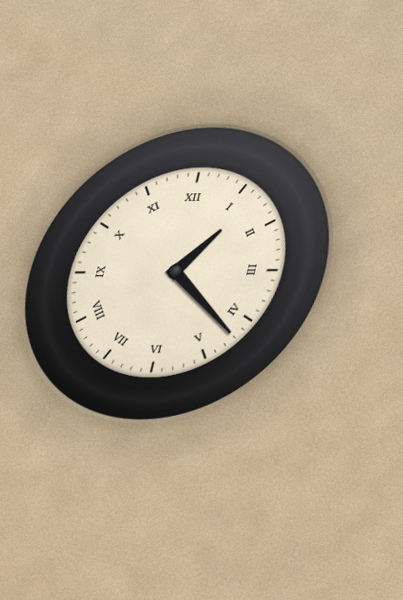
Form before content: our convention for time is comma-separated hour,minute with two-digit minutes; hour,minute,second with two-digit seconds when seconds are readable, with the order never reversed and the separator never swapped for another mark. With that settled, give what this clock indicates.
1,22
